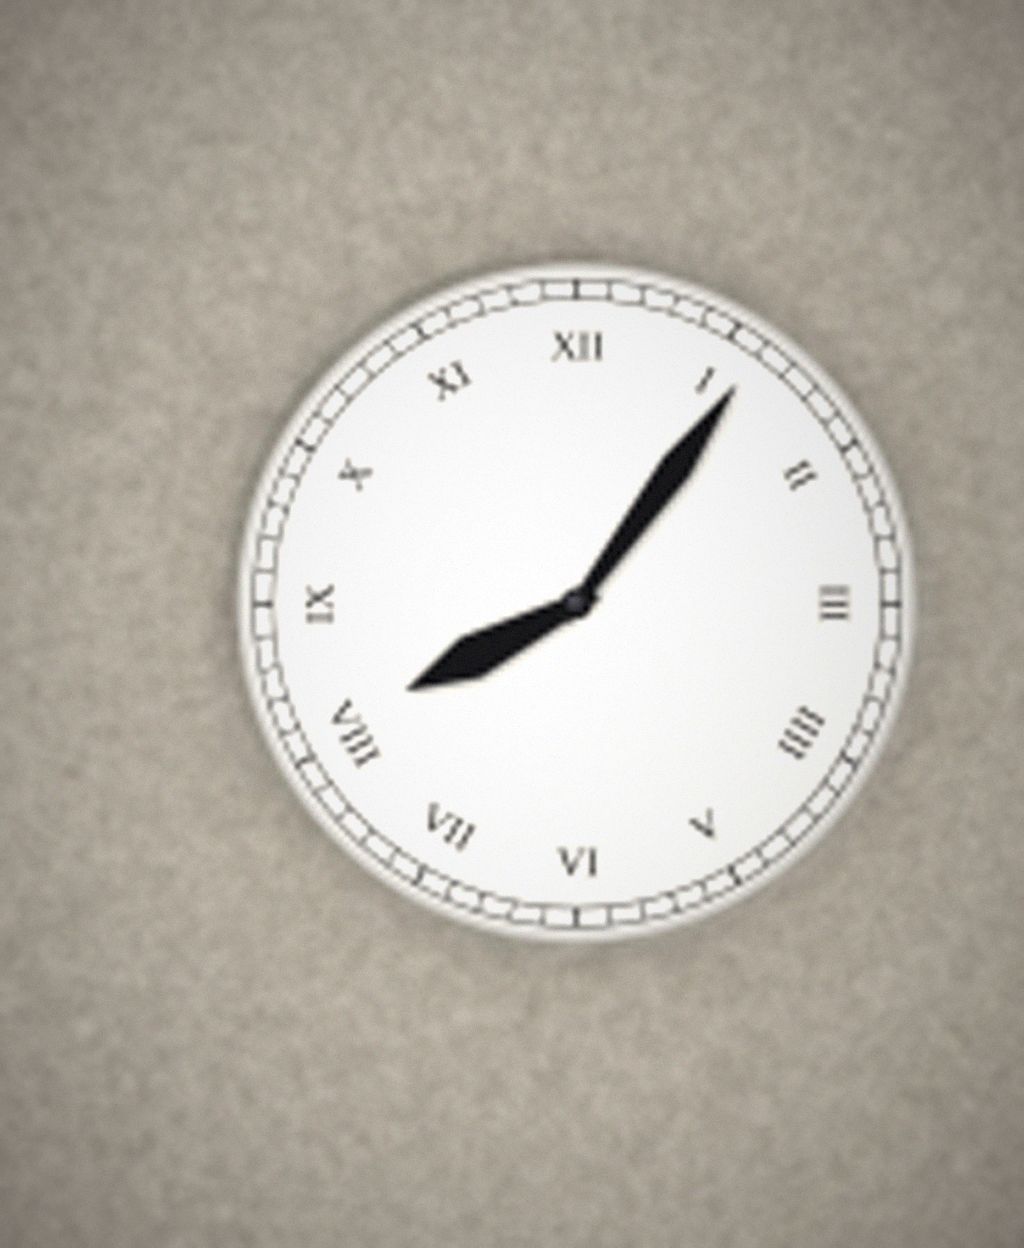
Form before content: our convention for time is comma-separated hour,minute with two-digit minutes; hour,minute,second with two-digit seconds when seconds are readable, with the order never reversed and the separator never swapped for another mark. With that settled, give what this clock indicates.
8,06
